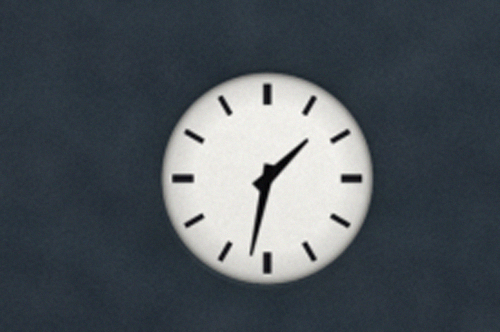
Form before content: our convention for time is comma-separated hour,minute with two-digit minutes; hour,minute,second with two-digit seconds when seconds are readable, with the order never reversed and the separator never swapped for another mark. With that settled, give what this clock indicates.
1,32
